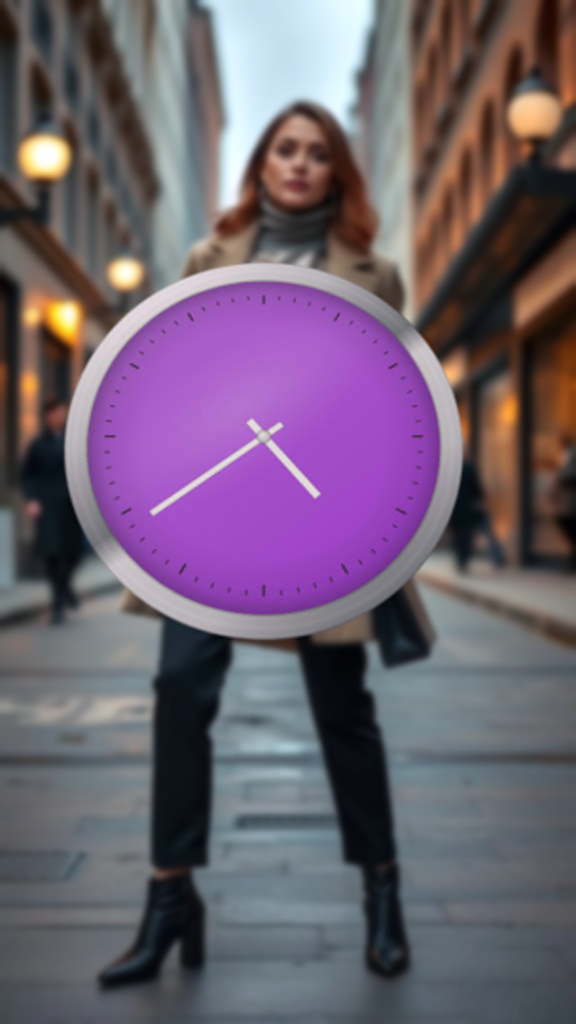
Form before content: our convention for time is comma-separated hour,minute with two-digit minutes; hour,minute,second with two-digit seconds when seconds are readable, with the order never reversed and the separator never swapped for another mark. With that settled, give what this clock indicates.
4,39
